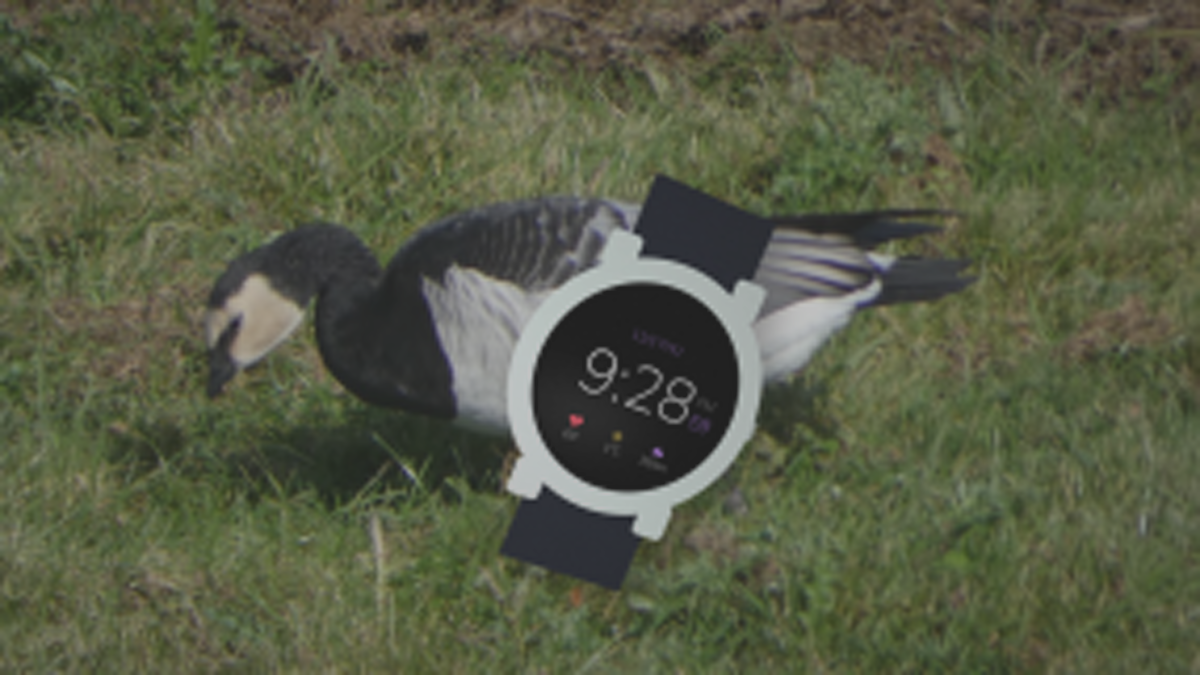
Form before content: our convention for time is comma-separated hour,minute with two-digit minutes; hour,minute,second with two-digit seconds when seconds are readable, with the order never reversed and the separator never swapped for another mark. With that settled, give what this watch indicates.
9,28
